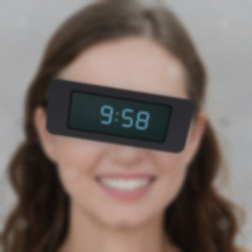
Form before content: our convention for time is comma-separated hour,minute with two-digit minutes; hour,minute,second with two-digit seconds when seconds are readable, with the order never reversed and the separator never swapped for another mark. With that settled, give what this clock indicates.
9,58
